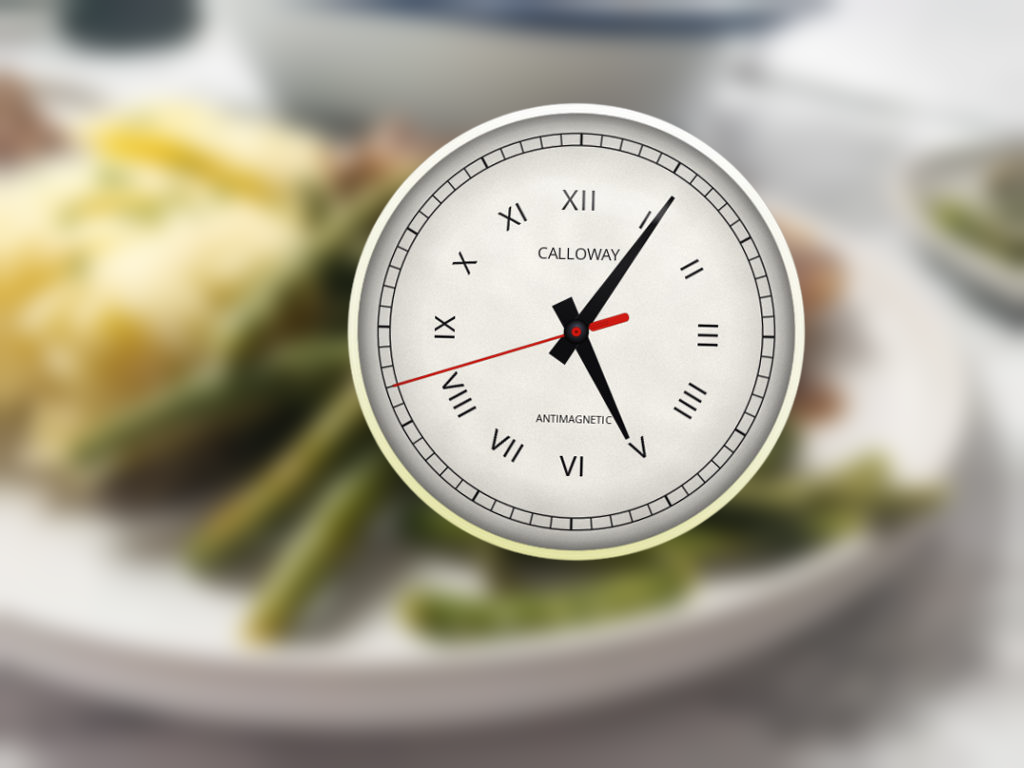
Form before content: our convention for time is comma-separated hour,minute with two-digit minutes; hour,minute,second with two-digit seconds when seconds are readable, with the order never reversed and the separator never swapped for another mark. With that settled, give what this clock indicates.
5,05,42
